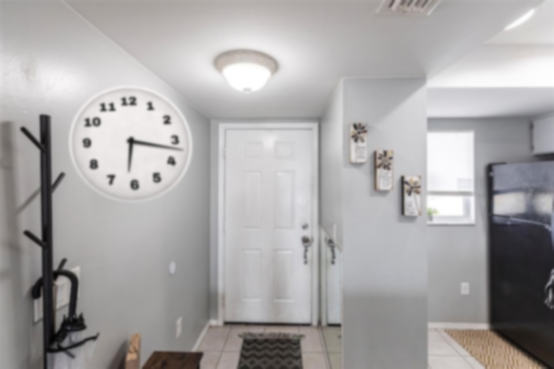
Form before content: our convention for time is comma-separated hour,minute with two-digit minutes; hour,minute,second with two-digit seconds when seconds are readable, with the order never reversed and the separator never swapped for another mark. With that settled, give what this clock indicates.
6,17
